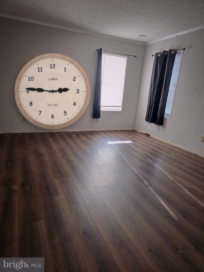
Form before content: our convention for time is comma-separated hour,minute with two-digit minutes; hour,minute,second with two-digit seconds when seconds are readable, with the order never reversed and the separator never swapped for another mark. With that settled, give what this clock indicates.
2,46
